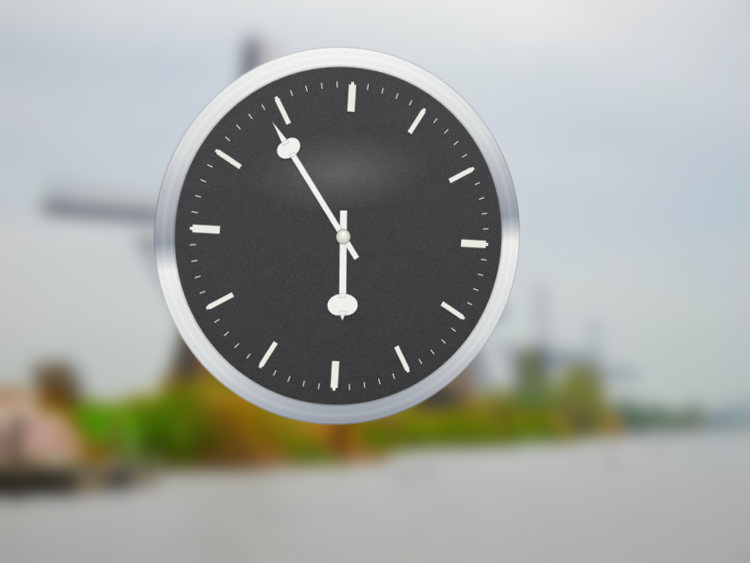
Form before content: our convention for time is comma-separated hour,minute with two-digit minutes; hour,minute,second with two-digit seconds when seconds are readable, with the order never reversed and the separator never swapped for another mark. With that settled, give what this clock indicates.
5,54
